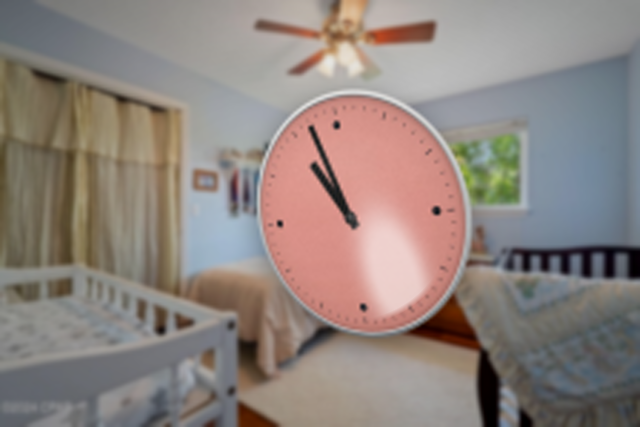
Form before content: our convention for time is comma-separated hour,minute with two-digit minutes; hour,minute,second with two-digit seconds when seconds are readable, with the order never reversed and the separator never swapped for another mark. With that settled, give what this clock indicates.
10,57
